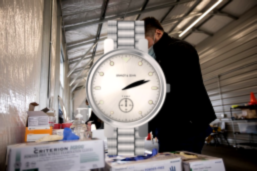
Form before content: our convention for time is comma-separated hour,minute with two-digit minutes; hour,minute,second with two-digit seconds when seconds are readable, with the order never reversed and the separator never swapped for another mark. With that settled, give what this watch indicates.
2,12
